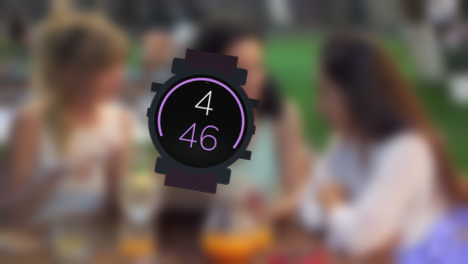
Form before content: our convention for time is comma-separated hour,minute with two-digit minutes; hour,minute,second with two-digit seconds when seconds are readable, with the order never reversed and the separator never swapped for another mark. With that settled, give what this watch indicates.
4,46
